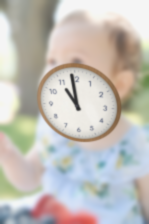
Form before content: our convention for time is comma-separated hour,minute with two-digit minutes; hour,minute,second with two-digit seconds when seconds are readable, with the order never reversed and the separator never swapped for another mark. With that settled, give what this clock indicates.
10,59
